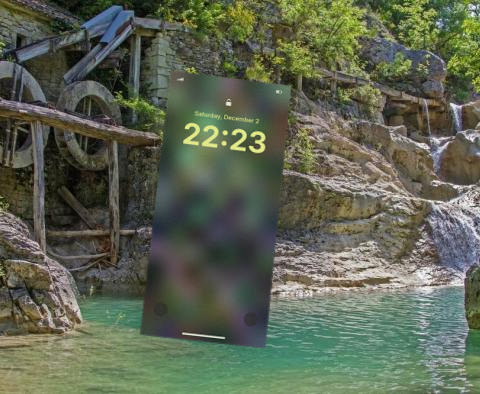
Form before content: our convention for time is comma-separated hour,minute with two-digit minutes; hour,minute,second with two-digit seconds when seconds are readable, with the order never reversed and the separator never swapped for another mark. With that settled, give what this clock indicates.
22,23
